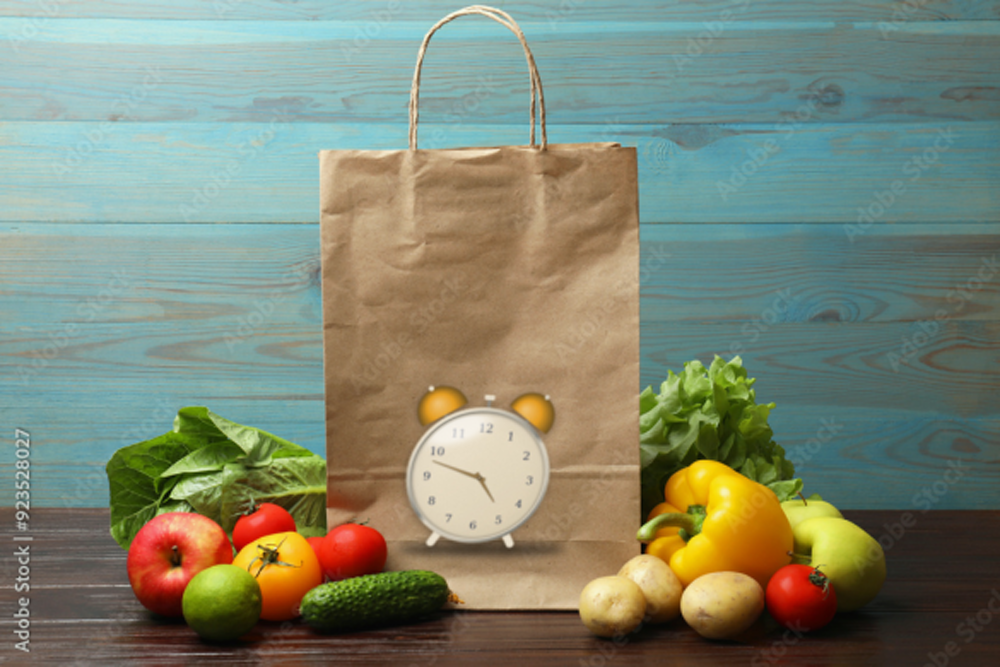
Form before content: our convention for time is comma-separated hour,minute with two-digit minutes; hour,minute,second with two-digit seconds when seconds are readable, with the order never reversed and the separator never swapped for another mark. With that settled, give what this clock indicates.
4,48
